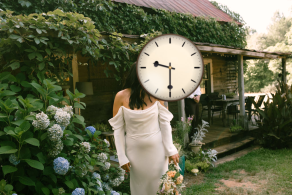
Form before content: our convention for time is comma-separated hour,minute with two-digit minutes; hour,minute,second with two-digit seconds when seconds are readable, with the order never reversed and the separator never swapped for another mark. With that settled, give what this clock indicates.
9,30
